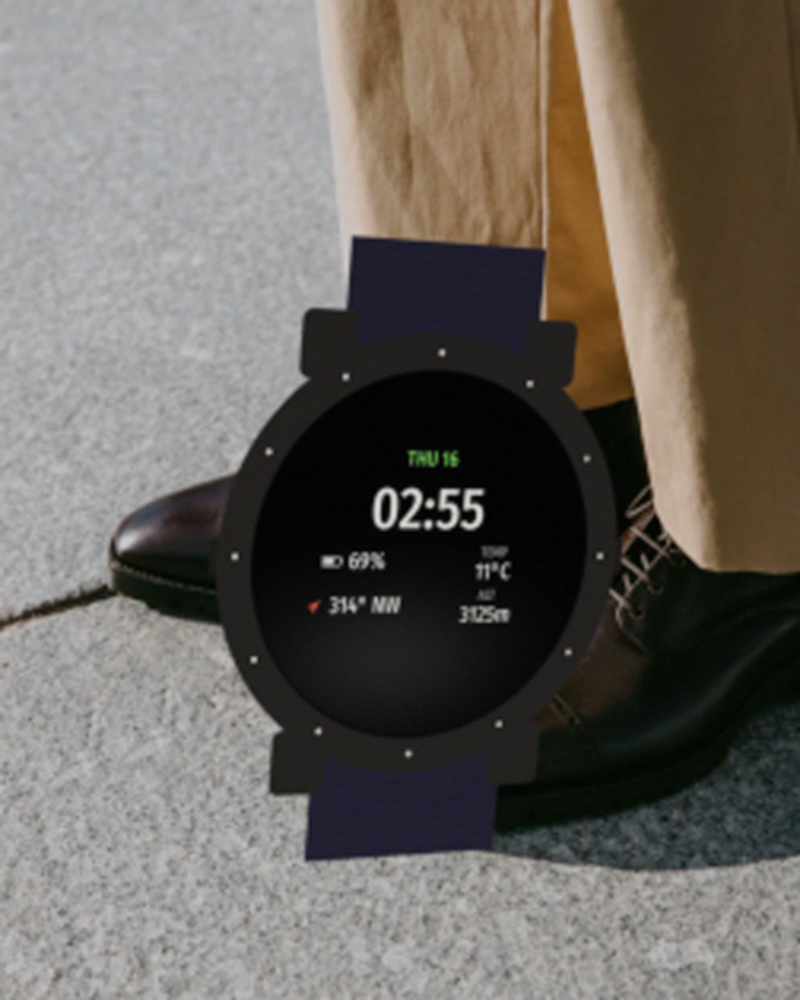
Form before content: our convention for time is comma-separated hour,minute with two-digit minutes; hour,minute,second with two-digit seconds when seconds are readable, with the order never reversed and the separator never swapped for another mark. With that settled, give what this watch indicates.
2,55
